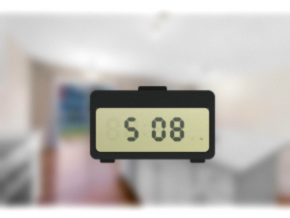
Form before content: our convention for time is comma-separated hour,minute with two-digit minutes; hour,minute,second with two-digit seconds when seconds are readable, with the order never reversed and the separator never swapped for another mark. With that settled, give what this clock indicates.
5,08
